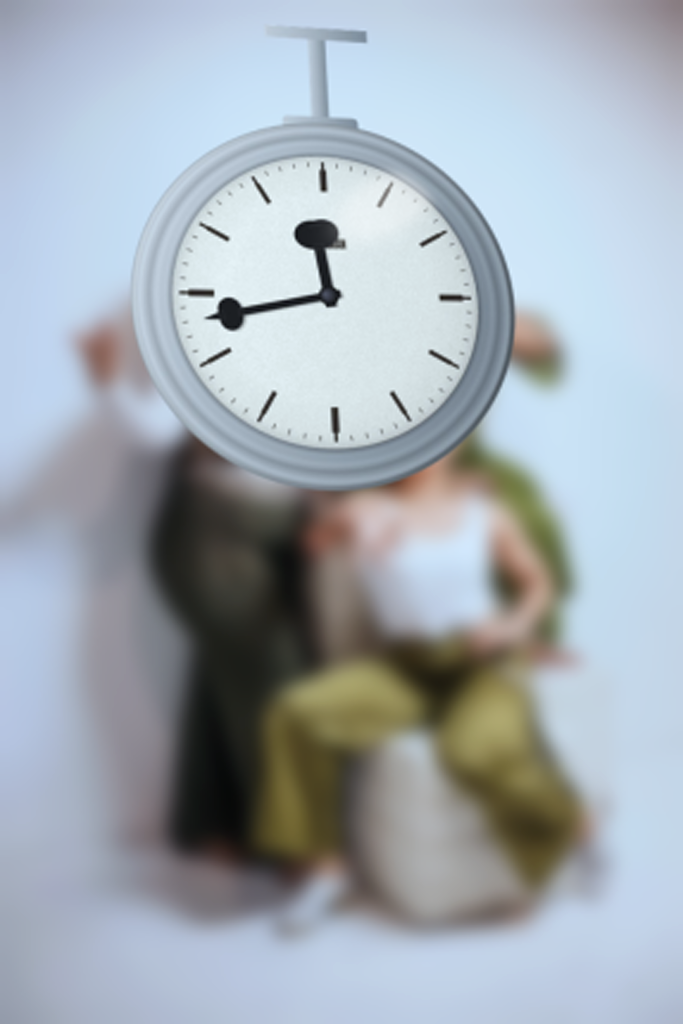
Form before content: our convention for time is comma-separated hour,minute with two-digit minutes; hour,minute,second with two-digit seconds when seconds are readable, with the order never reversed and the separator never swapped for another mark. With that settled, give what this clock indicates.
11,43
